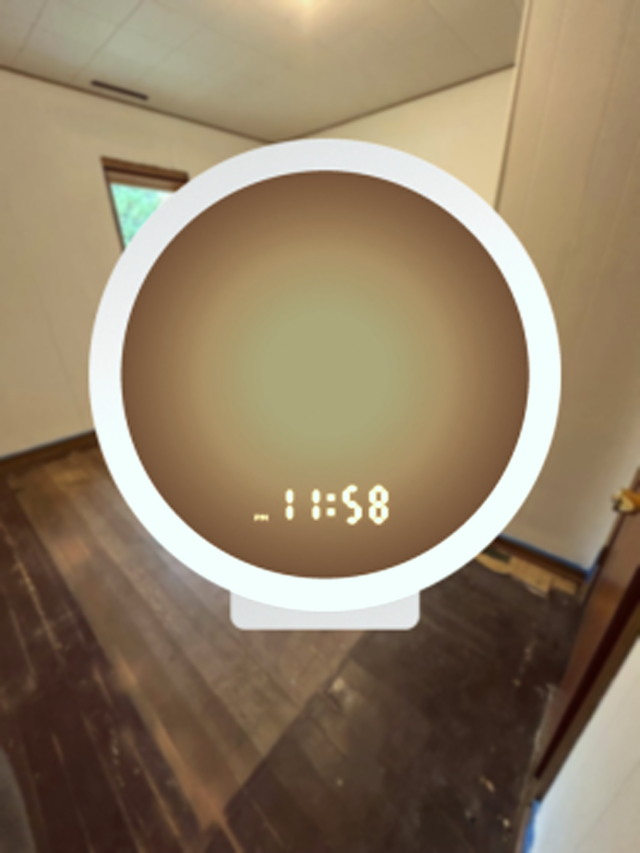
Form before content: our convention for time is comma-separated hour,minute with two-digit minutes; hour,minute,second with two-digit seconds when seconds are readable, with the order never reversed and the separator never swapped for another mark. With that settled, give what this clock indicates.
11,58
